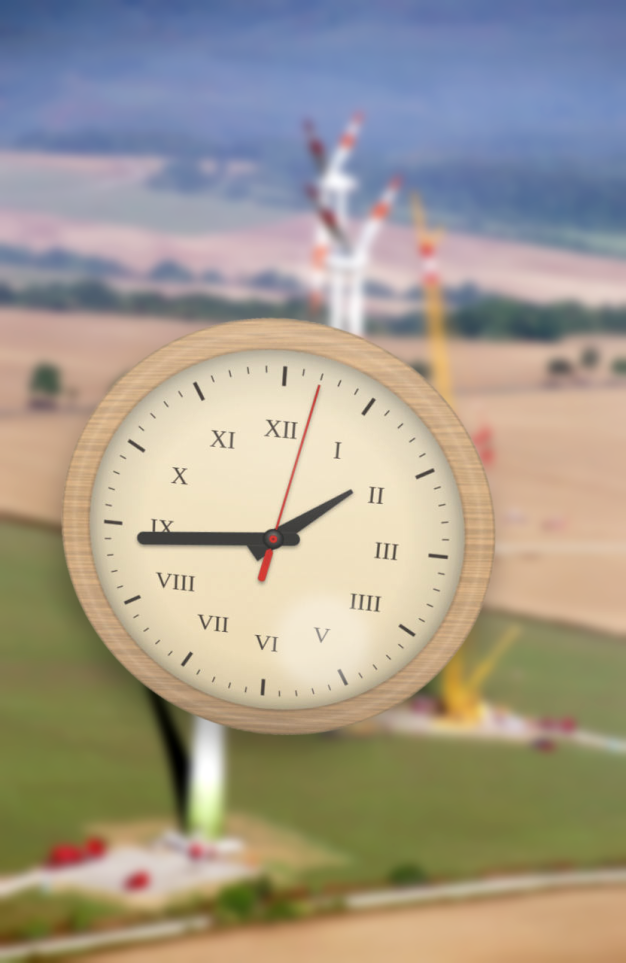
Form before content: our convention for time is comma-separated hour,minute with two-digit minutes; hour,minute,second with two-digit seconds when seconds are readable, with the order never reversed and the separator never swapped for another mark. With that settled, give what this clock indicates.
1,44,02
